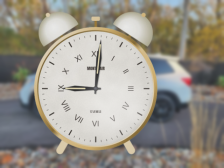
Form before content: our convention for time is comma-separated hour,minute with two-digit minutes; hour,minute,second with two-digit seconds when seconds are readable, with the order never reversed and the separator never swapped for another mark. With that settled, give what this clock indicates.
9,01
